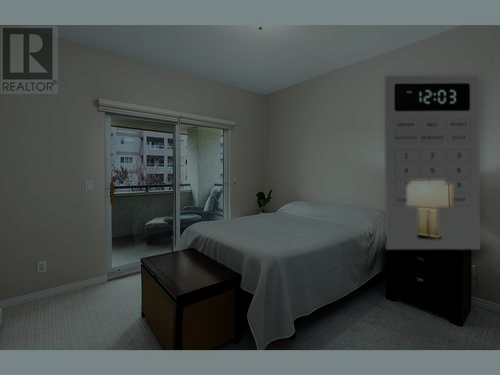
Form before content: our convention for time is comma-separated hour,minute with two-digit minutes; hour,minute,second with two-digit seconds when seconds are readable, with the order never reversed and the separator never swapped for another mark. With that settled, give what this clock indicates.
12,03
